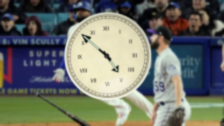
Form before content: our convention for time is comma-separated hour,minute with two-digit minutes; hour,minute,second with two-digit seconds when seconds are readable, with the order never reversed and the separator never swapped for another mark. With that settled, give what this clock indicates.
4,52
